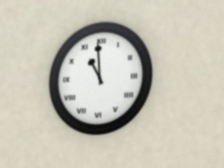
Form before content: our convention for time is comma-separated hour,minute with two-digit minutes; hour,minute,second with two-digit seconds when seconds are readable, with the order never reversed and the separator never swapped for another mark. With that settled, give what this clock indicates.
10,59
